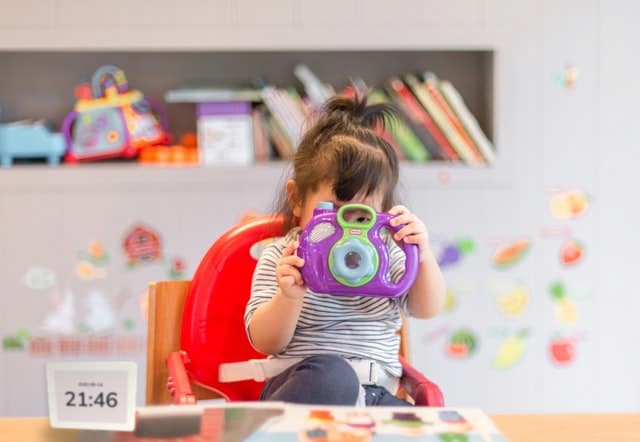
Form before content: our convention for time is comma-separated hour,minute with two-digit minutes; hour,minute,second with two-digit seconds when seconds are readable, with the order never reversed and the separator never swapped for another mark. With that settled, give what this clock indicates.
21,46
